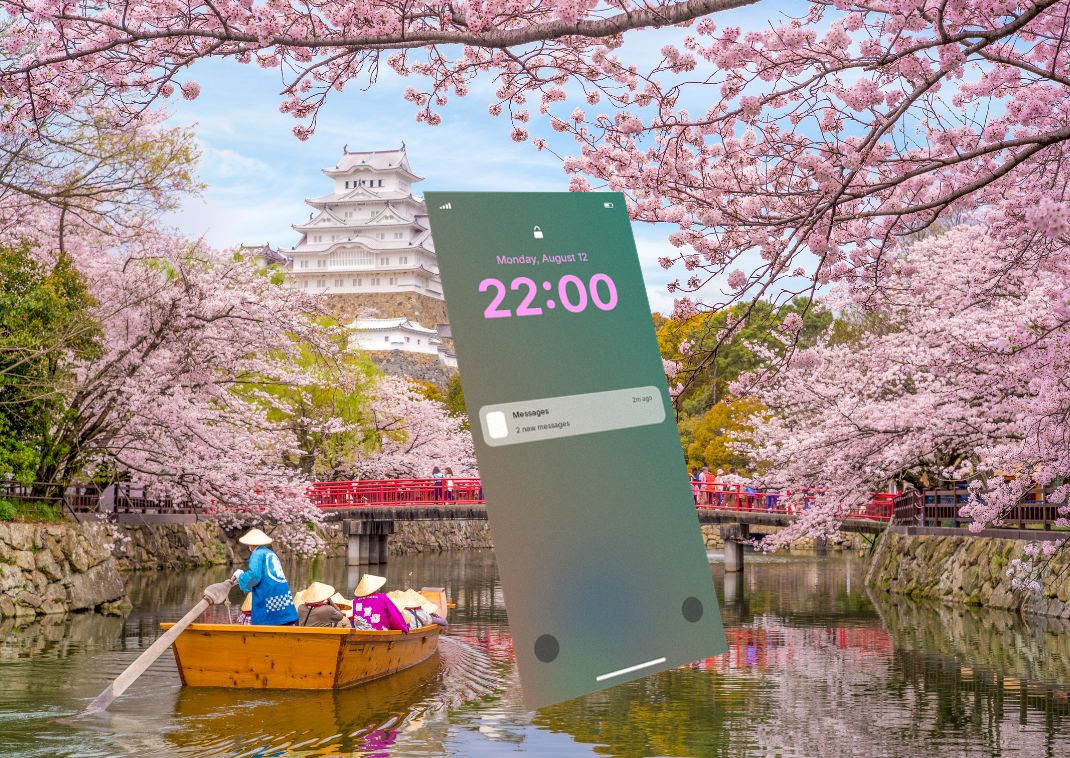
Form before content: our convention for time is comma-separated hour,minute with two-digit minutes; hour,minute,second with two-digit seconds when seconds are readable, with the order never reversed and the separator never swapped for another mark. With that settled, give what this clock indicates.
22,00
